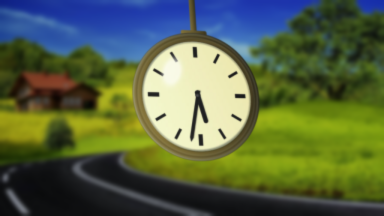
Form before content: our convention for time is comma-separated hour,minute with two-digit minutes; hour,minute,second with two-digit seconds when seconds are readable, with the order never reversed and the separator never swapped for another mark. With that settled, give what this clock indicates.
5,32
